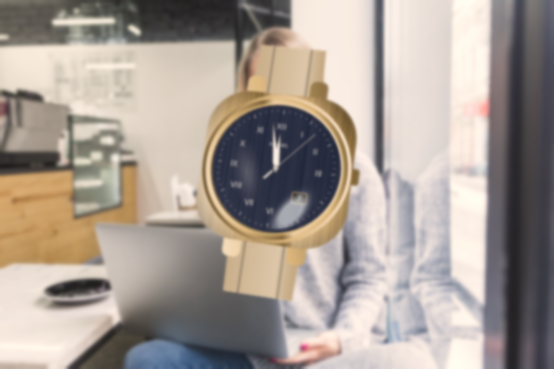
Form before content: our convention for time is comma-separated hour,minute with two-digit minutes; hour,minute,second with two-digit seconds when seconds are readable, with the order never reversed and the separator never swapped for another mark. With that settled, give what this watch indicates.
11,58,07
